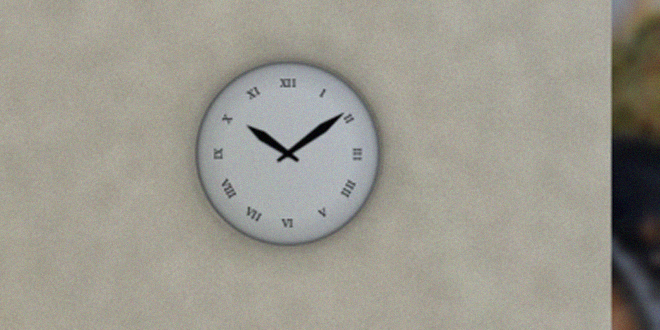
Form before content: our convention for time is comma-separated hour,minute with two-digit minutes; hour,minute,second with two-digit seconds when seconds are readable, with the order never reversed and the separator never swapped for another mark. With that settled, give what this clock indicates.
10,09
